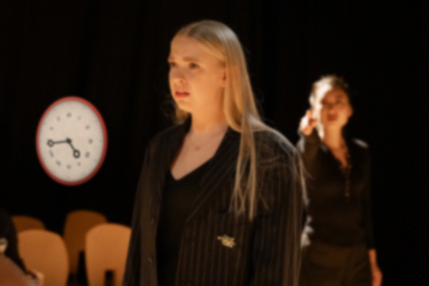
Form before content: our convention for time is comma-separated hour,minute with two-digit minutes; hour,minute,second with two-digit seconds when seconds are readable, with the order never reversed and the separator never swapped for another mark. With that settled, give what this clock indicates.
4,44
